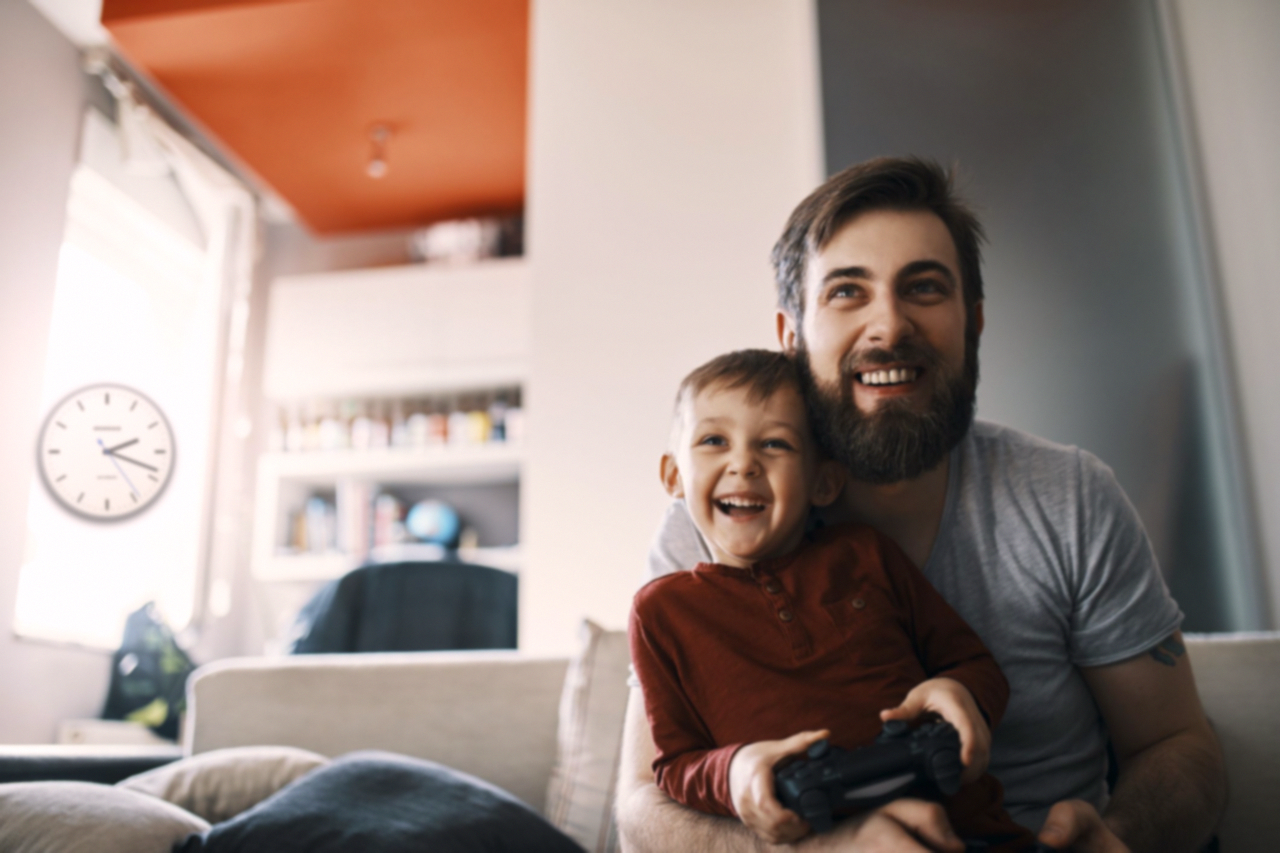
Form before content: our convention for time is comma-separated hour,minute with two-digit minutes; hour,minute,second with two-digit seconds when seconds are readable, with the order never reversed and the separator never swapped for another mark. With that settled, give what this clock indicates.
2,18,24
